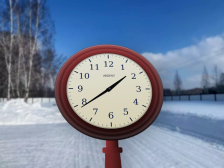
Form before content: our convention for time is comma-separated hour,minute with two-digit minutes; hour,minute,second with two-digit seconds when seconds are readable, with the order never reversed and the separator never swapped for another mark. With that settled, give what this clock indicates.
1,39
